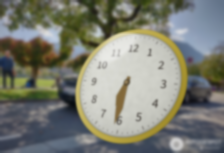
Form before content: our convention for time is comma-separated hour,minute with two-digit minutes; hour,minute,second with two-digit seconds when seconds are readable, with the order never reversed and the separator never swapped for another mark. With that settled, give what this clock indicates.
6,31
